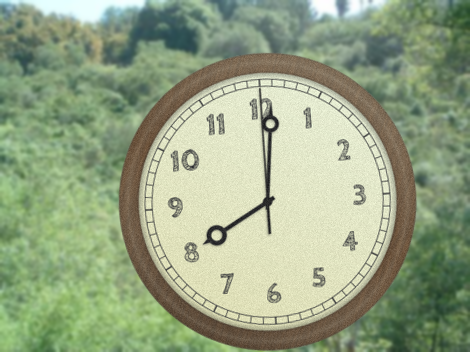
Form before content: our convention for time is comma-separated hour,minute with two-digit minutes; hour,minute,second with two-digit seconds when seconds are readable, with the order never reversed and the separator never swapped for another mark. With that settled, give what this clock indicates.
8,01,00
